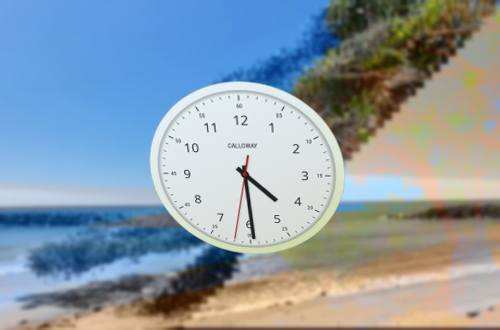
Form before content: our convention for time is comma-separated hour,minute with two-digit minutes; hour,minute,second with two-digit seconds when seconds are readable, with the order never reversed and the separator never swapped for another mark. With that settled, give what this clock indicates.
4,29,32
